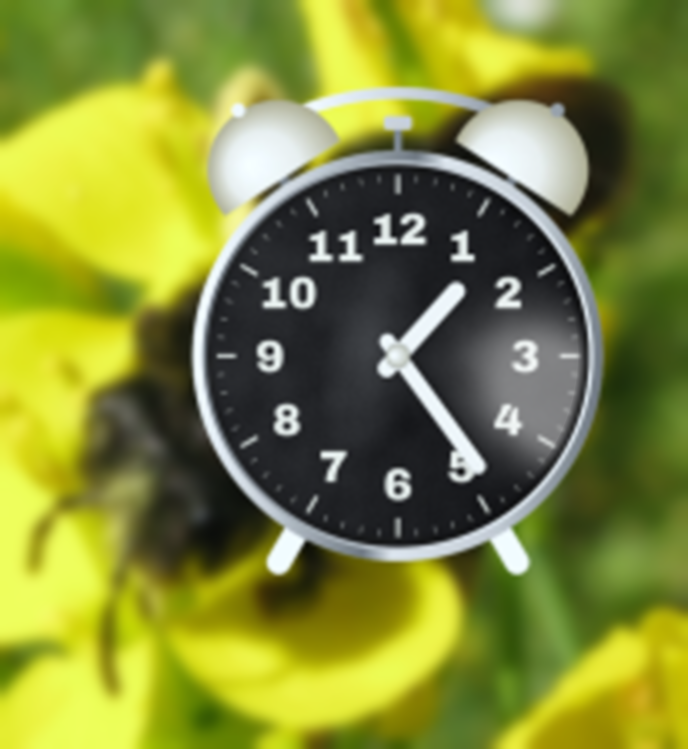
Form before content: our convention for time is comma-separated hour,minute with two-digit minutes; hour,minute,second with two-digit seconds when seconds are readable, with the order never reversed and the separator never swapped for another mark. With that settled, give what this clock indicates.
1,24
